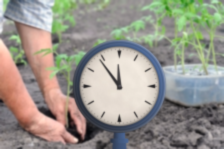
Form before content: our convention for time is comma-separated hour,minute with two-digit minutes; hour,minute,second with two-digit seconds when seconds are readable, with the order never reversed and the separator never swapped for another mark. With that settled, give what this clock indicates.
11,54
